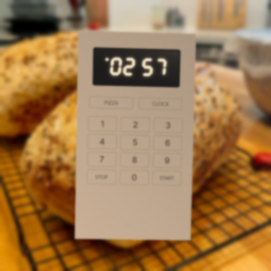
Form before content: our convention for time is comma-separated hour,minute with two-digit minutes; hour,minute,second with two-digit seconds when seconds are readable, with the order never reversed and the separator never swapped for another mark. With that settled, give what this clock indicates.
2,57
